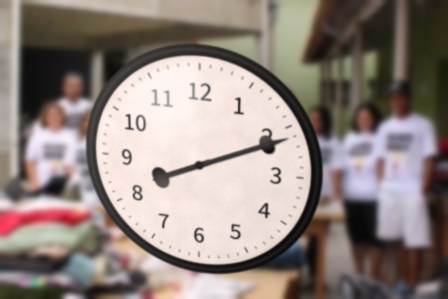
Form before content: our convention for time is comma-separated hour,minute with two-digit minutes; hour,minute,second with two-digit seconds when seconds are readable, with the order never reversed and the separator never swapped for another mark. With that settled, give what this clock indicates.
8,11
